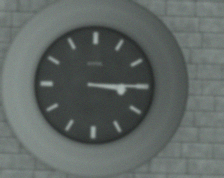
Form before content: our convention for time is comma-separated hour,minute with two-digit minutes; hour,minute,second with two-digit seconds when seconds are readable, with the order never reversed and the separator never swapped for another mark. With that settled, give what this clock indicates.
3,15
